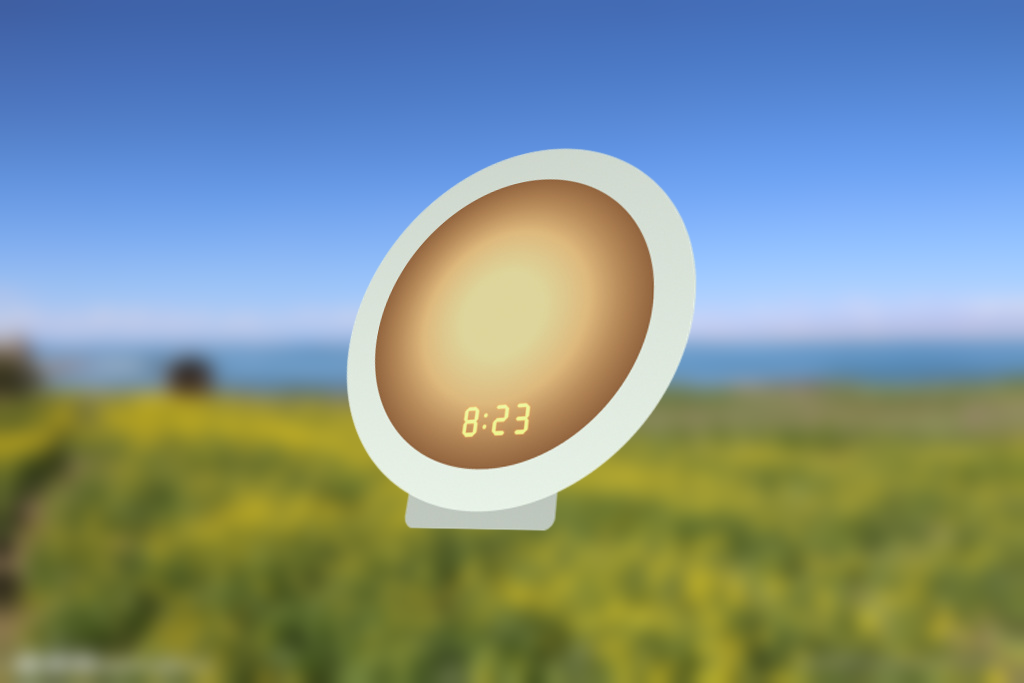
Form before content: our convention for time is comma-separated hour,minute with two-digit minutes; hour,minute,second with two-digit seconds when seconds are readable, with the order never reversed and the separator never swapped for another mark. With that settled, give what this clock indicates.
8,23
